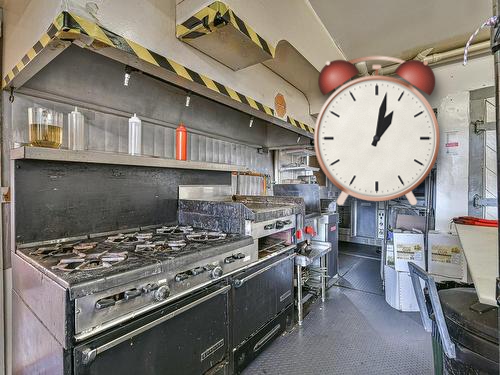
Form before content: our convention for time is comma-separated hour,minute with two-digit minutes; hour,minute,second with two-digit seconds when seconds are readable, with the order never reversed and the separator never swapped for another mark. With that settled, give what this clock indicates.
1,02
